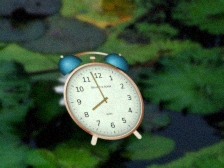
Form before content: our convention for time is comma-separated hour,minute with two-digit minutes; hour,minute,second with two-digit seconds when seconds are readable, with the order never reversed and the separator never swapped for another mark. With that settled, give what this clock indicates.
7,58
